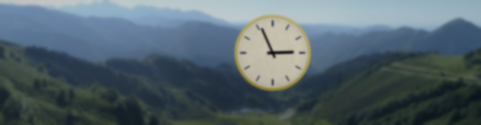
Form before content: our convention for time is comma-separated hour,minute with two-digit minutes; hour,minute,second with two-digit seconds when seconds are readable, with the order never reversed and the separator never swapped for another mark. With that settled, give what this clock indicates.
2,56
